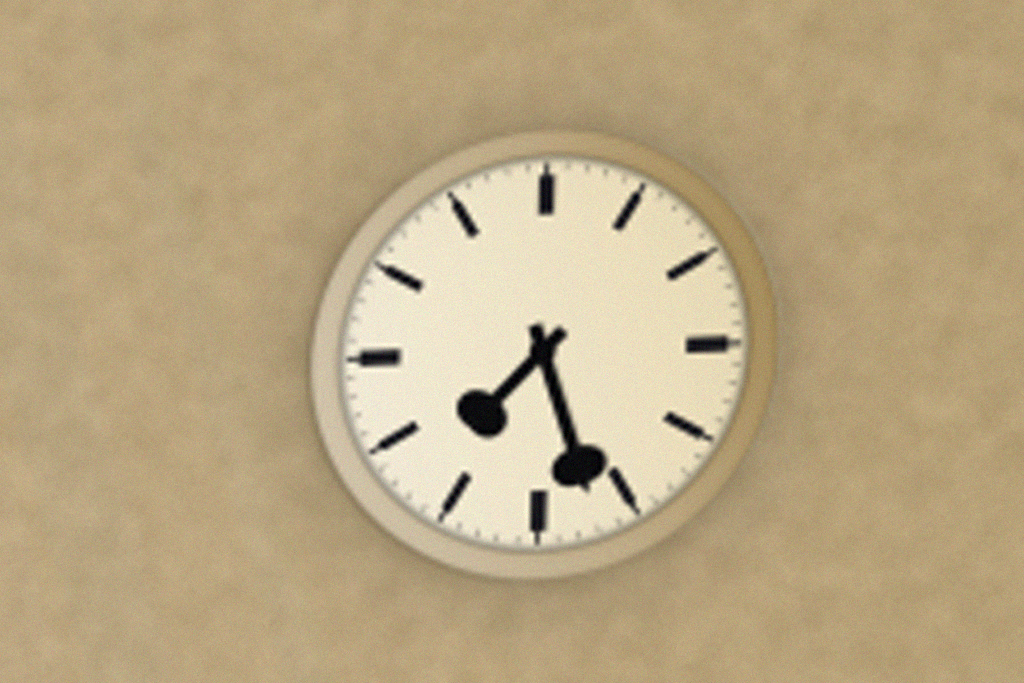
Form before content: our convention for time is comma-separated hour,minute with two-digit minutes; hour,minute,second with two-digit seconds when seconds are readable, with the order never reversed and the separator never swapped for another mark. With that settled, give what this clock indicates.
7,27
